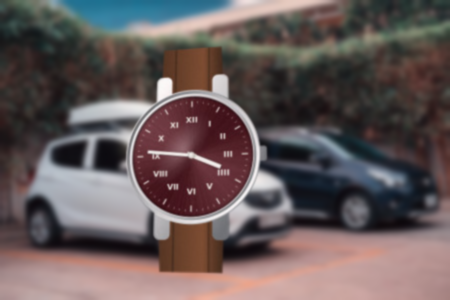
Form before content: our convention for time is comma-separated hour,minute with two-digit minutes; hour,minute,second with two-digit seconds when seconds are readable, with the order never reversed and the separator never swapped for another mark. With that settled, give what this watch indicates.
3,46
